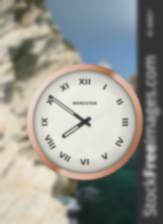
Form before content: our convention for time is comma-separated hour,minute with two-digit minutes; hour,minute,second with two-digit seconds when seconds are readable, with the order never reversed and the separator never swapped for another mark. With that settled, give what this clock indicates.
7,51
